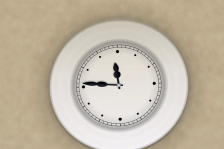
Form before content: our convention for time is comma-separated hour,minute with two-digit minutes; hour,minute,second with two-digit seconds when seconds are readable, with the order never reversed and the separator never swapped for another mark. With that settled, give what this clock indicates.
11,46
